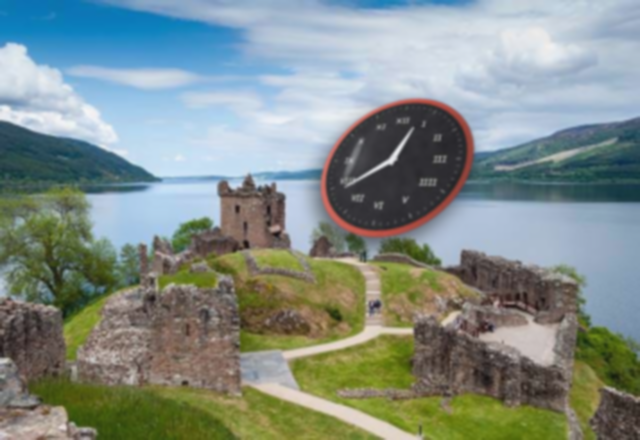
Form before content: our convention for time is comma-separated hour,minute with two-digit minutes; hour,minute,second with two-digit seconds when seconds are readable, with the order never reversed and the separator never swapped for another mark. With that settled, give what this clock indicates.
12,39
